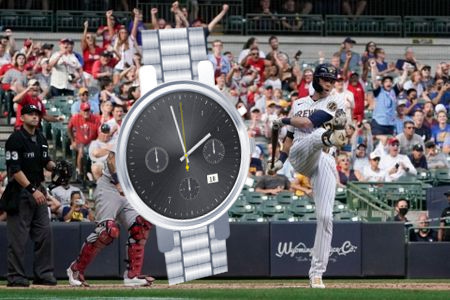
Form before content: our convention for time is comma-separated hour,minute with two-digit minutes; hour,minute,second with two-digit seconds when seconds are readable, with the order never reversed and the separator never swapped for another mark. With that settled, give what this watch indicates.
1,58
